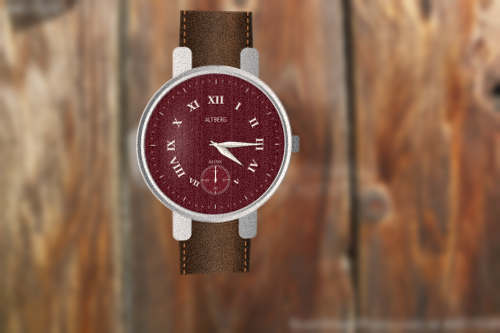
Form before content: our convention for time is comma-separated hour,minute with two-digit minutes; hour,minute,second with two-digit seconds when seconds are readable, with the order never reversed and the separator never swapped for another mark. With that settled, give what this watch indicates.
4,15
